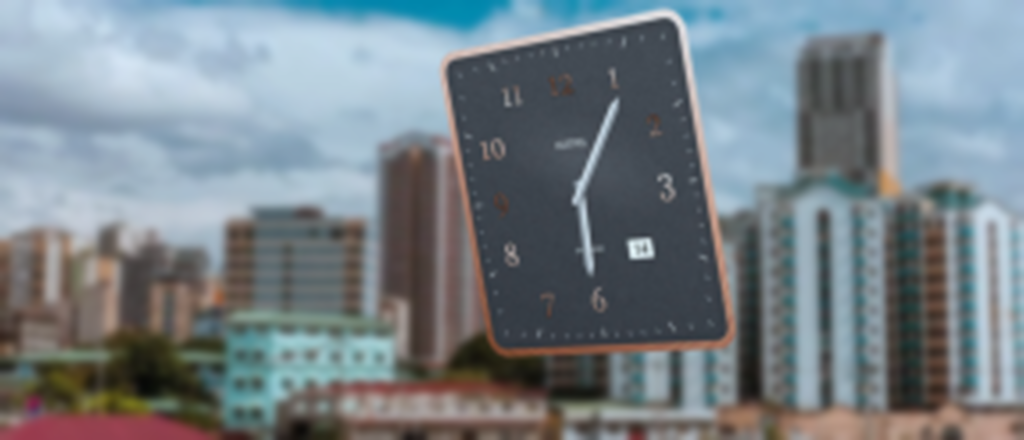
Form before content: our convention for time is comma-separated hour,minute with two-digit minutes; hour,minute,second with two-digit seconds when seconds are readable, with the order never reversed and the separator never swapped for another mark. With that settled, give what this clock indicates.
6,06
